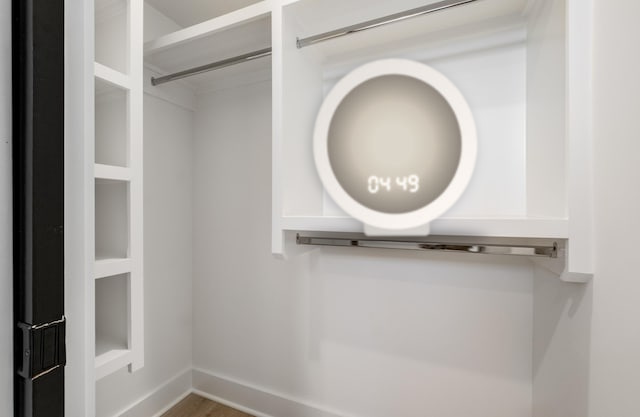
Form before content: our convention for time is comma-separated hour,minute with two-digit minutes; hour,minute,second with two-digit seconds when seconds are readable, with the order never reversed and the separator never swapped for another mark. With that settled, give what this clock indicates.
4,49
